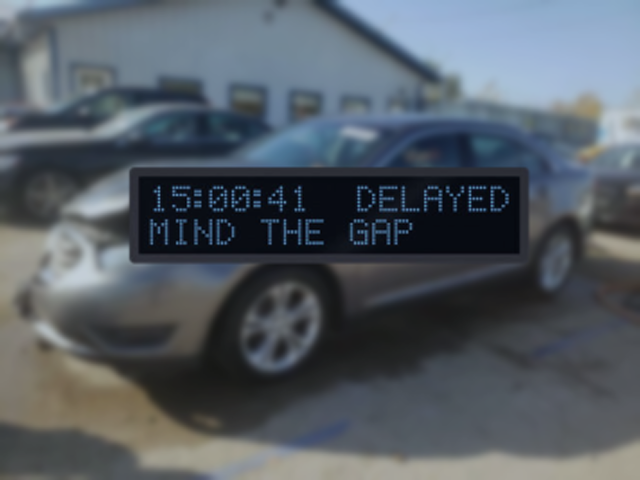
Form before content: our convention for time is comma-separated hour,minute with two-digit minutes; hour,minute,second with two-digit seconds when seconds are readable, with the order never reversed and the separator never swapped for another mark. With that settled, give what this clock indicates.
15,00,41
